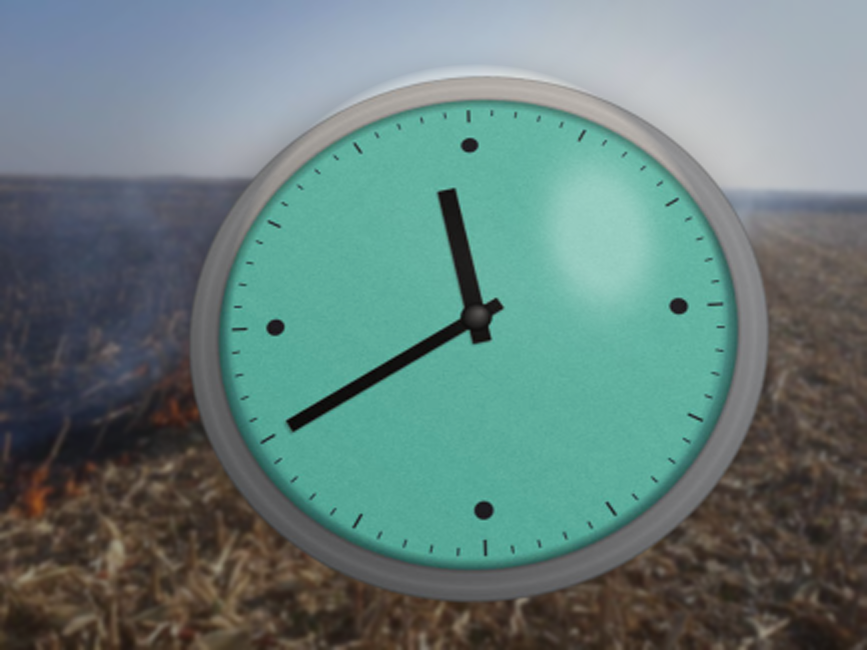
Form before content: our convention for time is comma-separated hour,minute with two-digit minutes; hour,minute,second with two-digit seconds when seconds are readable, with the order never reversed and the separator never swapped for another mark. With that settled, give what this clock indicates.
11,40
